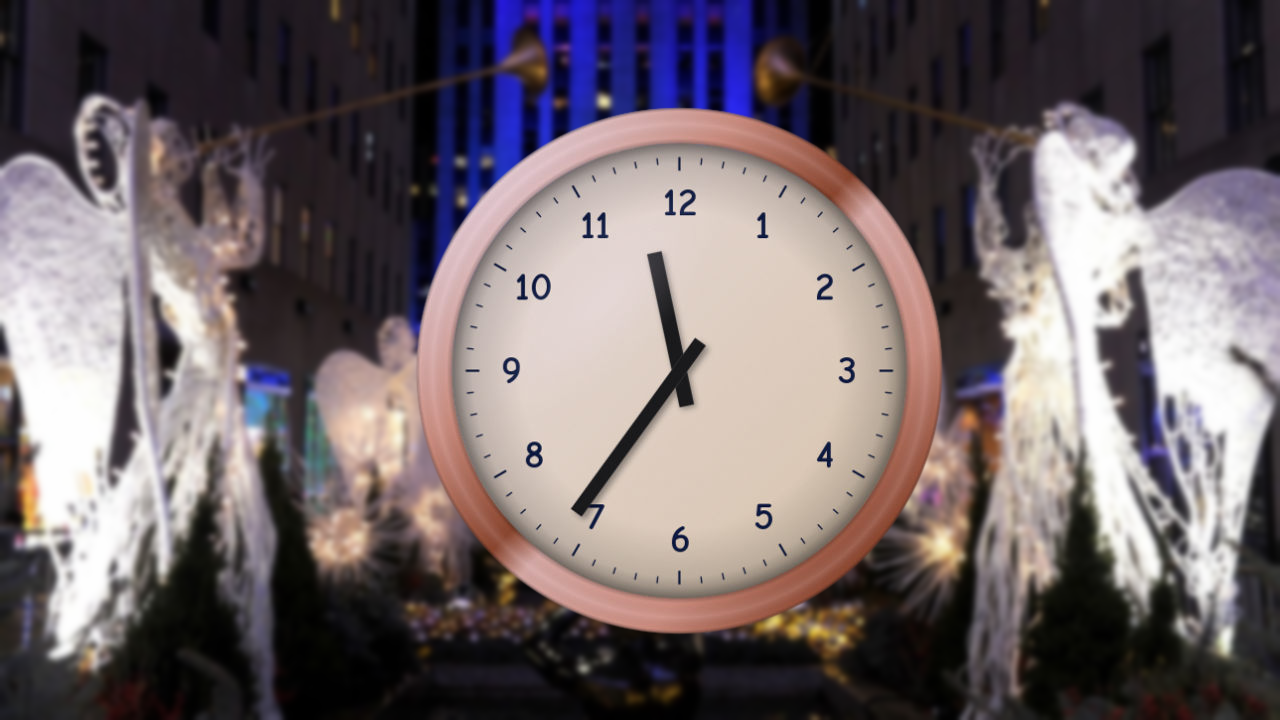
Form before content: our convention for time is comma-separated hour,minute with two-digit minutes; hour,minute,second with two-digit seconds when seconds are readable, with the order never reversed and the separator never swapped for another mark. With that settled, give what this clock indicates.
11,36
